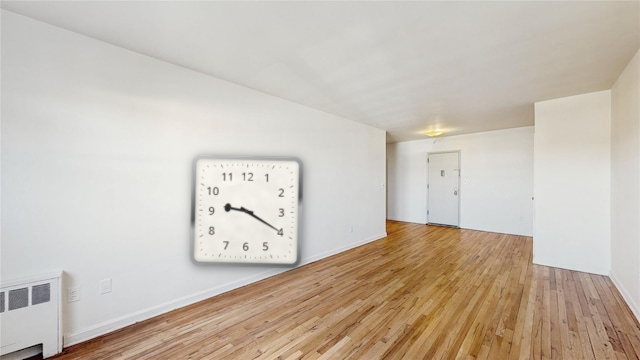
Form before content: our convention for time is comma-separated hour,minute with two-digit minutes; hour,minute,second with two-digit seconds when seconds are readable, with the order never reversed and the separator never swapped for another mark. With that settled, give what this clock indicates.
9,20
